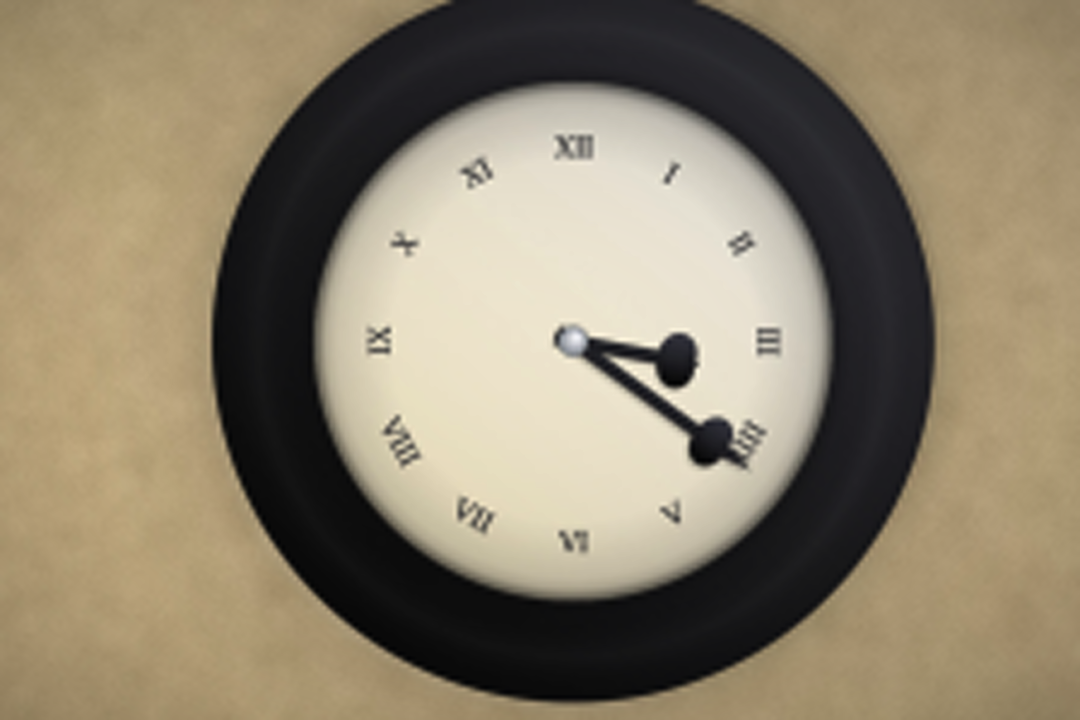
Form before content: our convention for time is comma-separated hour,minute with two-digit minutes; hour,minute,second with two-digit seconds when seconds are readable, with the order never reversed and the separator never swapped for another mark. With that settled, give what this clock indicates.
3,21
